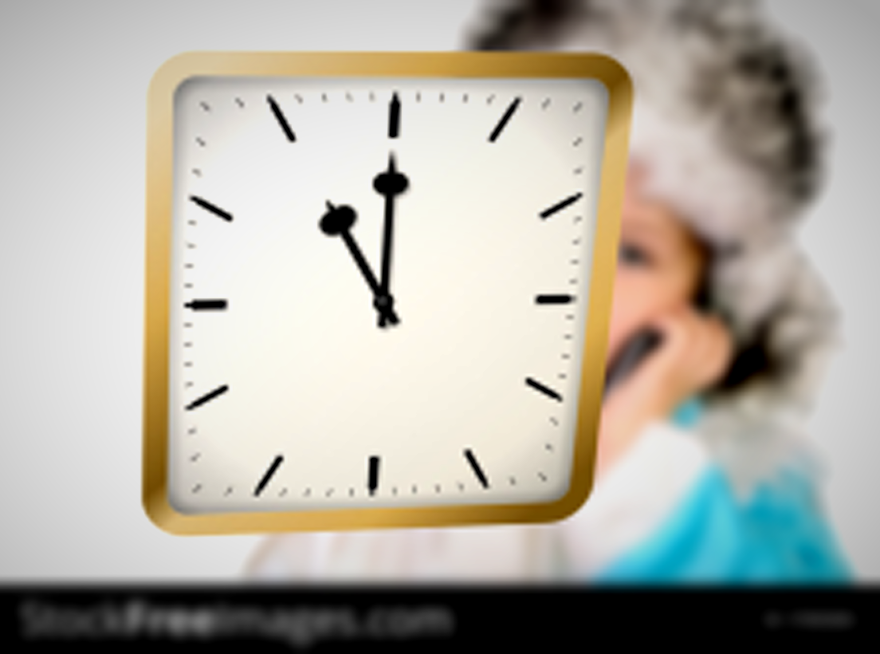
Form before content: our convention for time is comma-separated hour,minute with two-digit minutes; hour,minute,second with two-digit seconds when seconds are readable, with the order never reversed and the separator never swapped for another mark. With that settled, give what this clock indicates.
11,00
